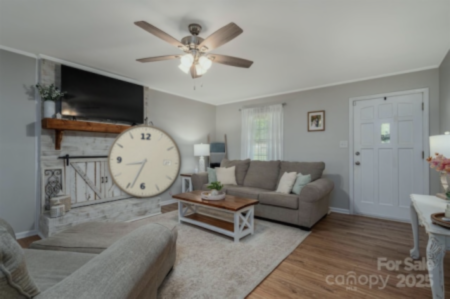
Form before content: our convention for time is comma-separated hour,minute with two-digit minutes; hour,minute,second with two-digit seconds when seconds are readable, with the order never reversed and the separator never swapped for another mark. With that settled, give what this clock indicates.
8,34
